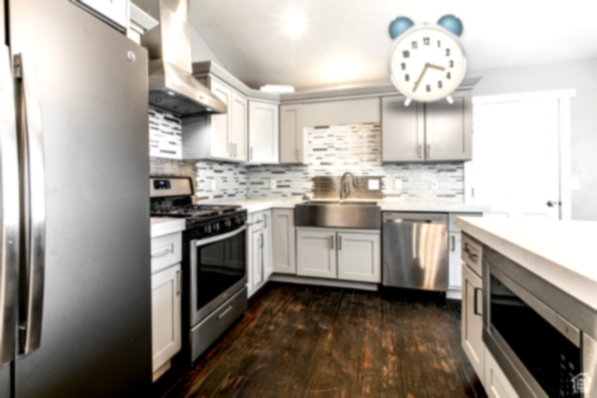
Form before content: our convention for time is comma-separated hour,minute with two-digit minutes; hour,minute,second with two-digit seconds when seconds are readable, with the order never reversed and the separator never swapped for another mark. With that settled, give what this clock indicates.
3,35
